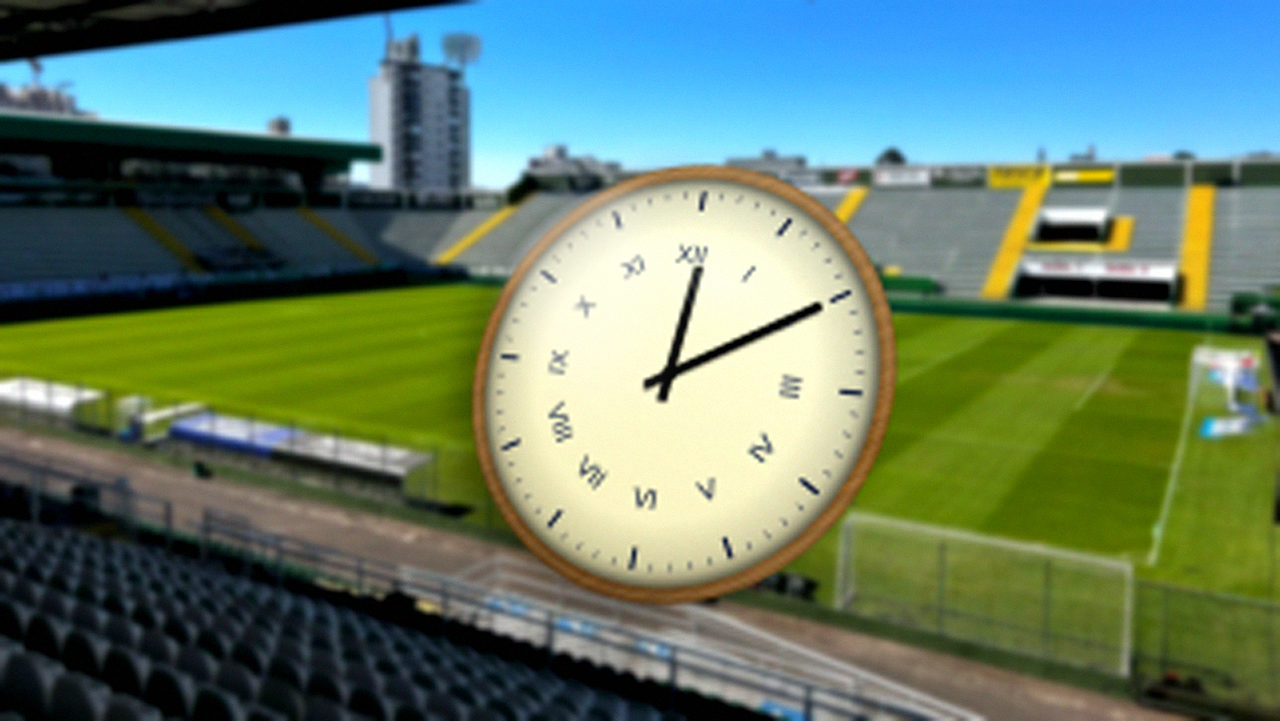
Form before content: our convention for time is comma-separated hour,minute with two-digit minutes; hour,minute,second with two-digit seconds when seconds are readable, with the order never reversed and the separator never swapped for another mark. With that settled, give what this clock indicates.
12,10
